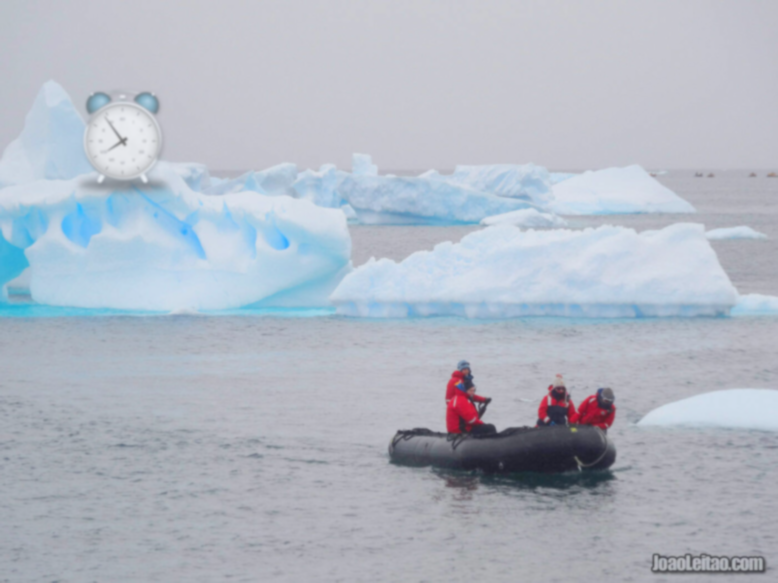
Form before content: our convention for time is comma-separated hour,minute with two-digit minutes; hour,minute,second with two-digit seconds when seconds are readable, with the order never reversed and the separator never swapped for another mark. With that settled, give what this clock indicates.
7,54
